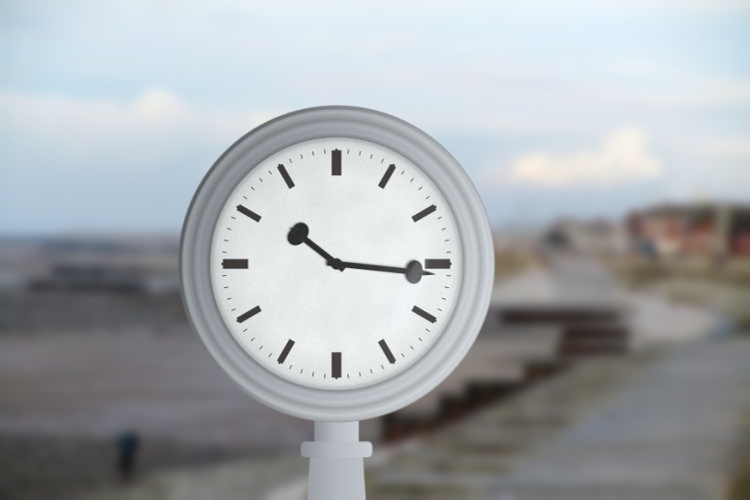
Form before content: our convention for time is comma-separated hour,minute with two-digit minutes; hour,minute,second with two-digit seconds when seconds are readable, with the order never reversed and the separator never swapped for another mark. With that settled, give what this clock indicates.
10,16
